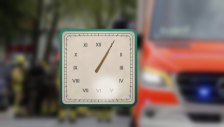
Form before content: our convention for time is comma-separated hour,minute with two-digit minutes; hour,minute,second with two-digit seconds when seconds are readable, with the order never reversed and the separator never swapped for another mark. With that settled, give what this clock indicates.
1,05
